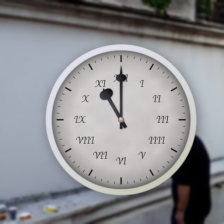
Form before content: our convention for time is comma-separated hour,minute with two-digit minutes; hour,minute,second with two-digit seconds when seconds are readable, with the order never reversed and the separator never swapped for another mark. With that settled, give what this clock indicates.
11,00
